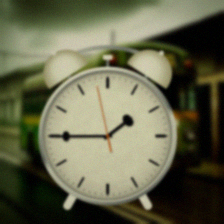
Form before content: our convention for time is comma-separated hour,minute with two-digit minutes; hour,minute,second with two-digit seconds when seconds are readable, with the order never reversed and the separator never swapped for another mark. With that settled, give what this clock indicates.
1,44,58
